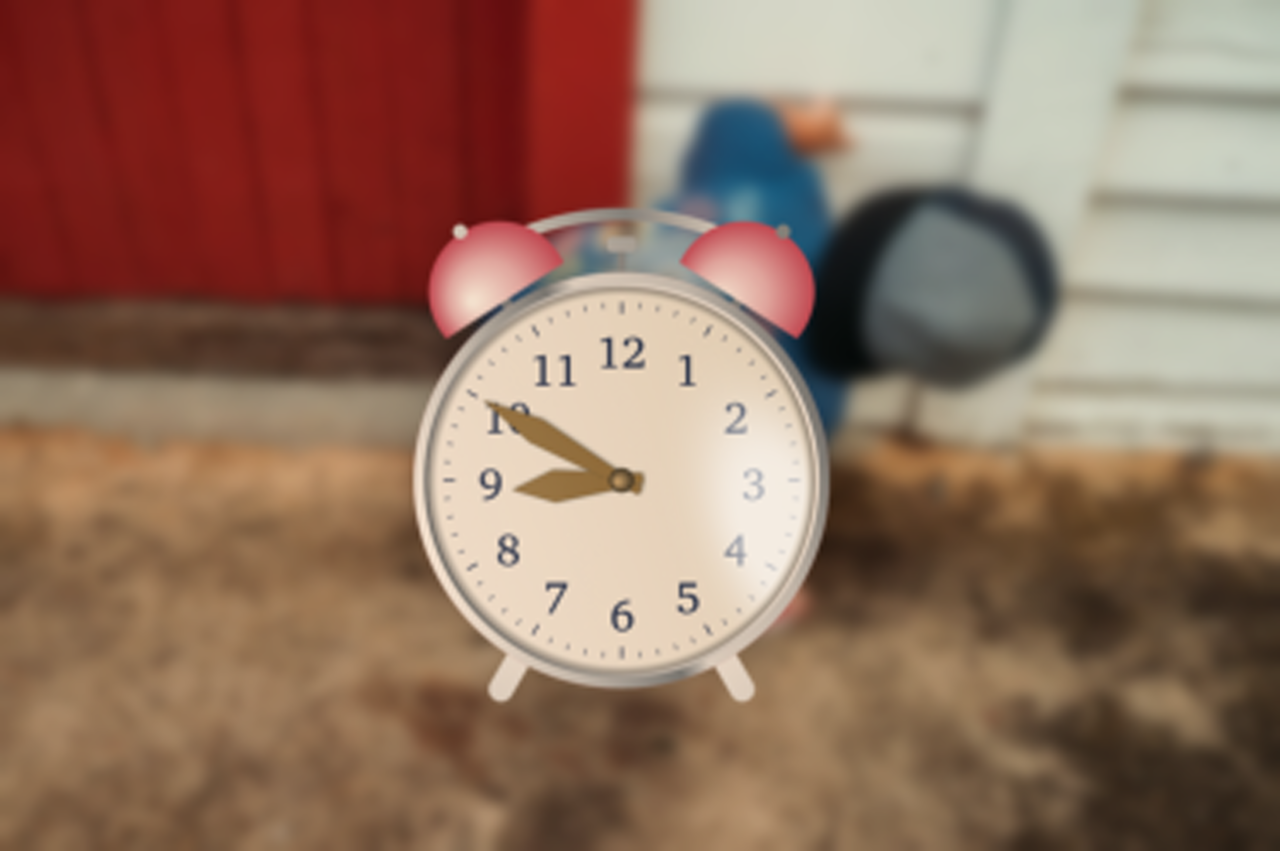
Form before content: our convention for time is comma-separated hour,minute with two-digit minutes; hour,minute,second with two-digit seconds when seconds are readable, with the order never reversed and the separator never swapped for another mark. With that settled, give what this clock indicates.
8,50
